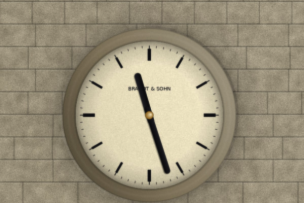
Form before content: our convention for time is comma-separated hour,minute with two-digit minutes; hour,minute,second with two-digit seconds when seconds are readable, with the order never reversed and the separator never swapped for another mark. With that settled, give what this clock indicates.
11,27
